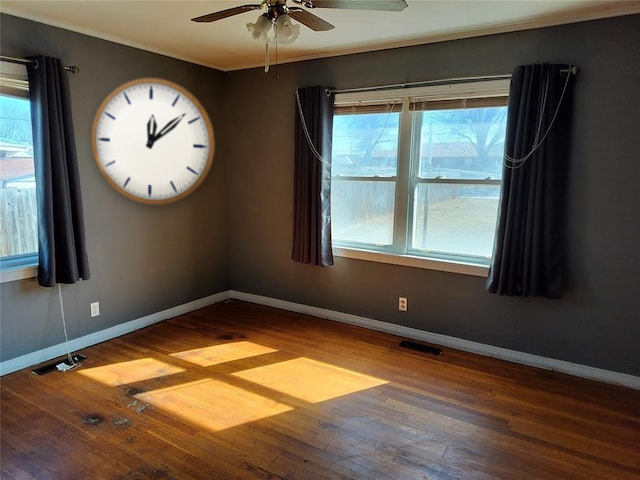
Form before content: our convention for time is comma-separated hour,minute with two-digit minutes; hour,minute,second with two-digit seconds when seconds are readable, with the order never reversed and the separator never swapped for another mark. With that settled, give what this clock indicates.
12,08
